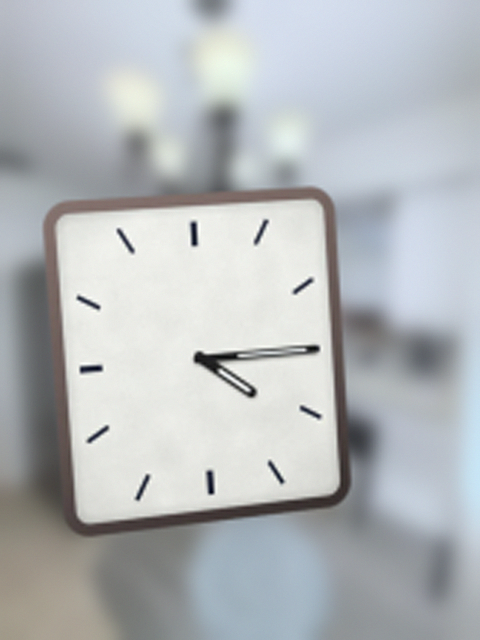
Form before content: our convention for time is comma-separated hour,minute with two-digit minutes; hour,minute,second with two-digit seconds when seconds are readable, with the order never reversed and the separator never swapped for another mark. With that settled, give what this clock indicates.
4,15
